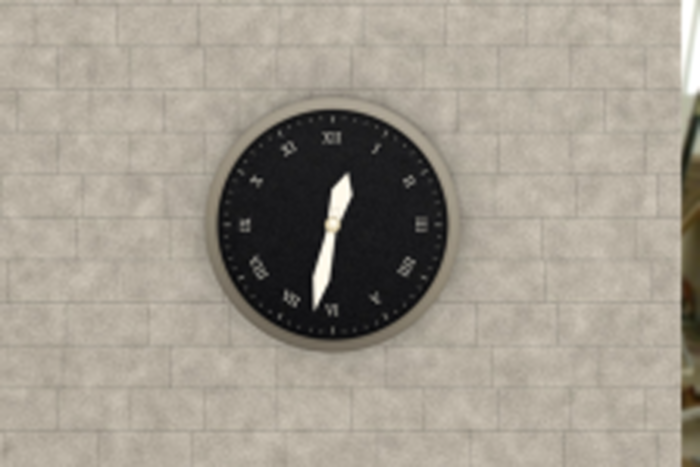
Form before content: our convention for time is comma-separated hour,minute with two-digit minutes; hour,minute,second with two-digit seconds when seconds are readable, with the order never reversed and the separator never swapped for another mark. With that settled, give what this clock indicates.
12,32
